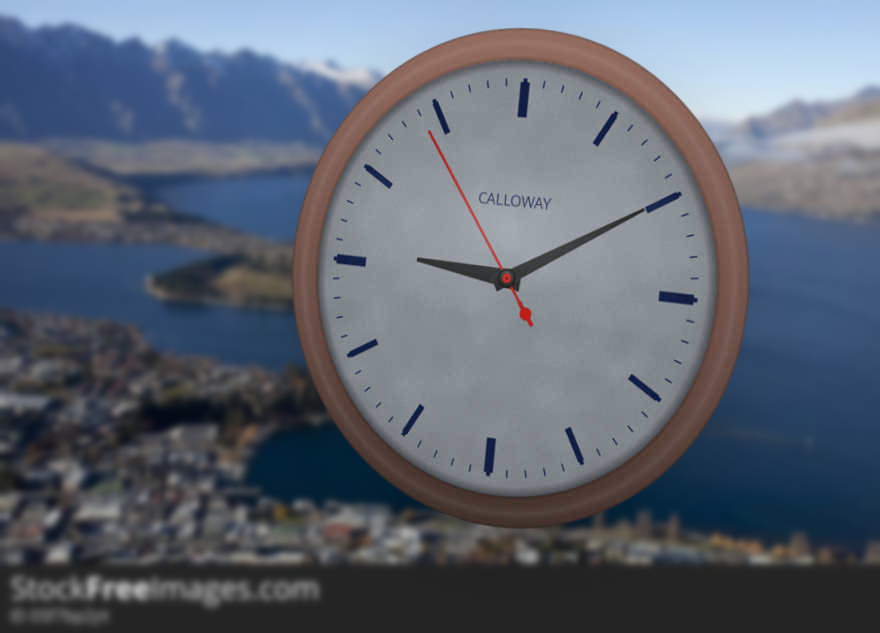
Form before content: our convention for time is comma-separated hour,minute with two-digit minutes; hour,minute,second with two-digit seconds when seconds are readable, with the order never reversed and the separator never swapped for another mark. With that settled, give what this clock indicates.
9,09,54
